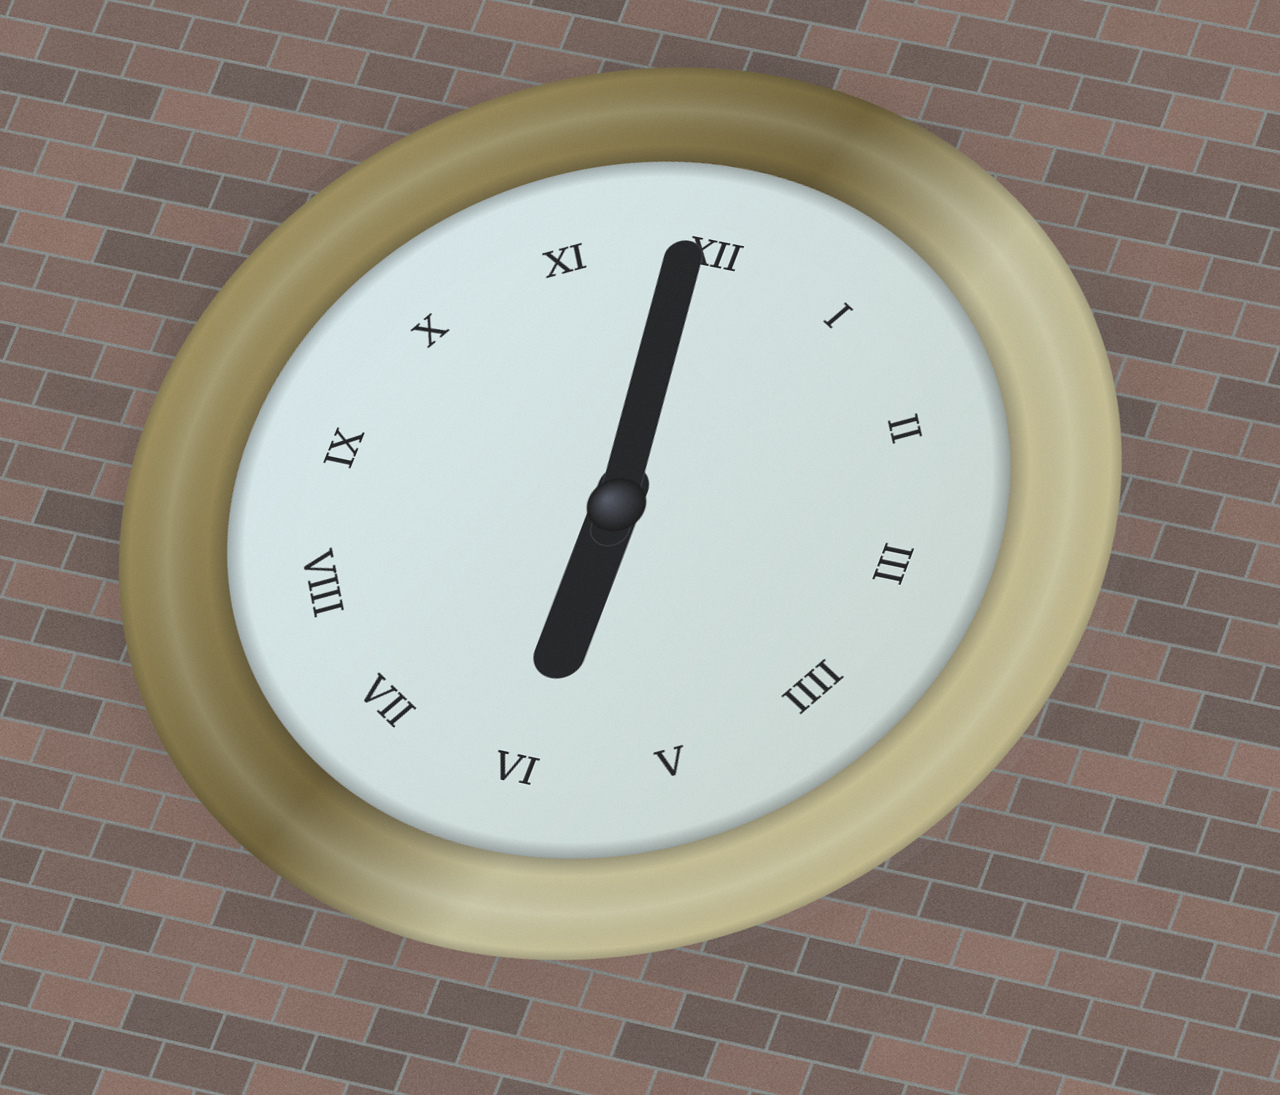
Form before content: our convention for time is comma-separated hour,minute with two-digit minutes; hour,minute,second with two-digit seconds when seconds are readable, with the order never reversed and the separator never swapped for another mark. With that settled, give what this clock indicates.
5,59
